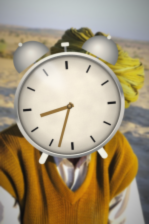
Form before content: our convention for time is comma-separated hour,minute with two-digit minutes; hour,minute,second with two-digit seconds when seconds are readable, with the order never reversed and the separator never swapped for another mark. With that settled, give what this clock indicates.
8,33
